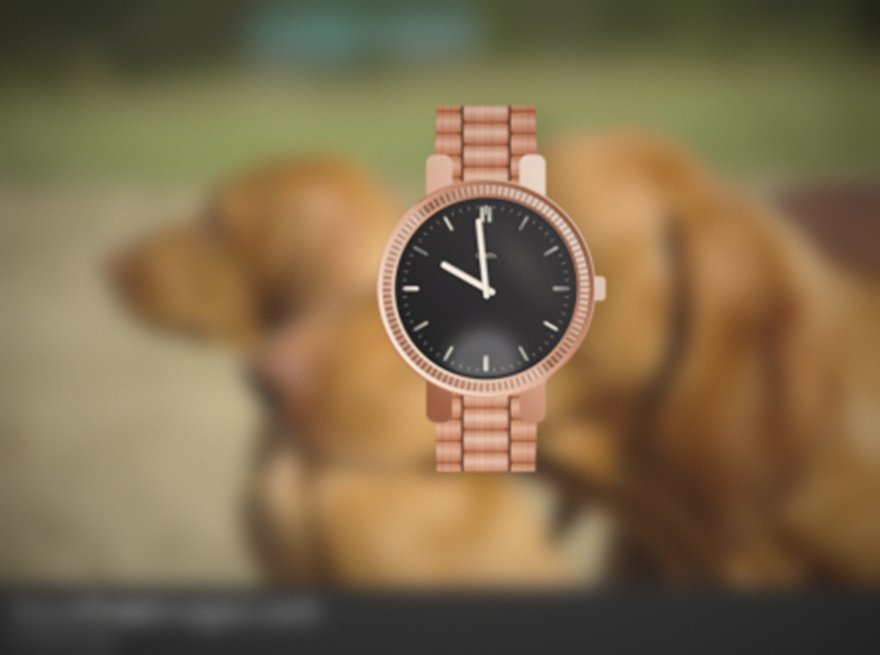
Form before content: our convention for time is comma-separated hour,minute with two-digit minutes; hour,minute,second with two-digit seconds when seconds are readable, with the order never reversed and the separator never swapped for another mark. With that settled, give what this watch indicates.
9,59
